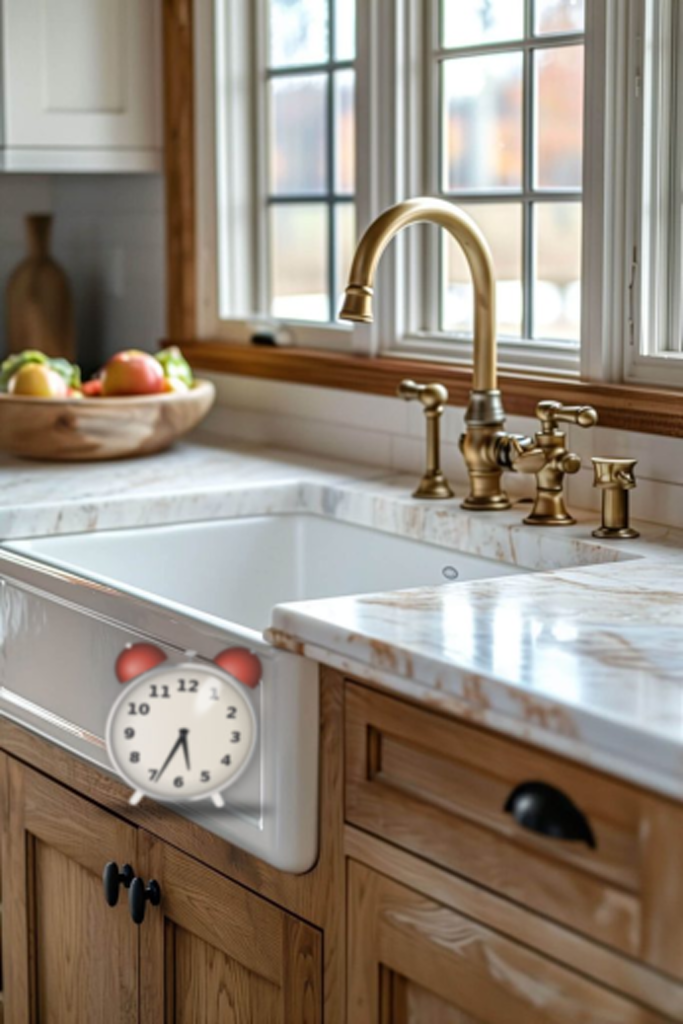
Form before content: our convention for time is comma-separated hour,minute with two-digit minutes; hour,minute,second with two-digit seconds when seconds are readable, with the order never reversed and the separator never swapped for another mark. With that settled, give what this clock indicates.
5,34
